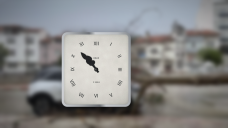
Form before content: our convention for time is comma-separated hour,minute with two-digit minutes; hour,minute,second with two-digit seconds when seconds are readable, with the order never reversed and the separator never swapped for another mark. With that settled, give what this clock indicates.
10,53
